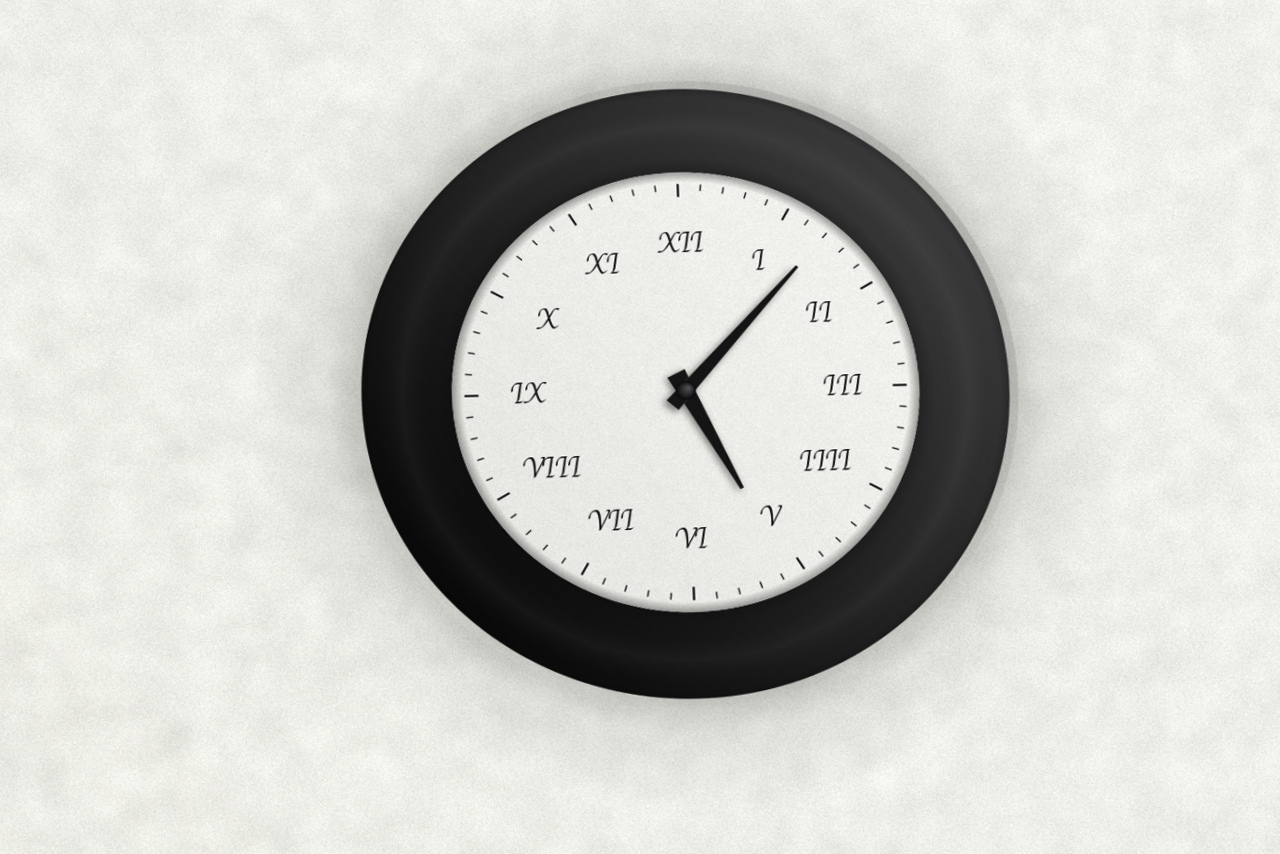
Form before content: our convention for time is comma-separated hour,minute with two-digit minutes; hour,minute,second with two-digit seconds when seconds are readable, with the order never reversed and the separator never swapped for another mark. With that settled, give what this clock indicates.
5,07
